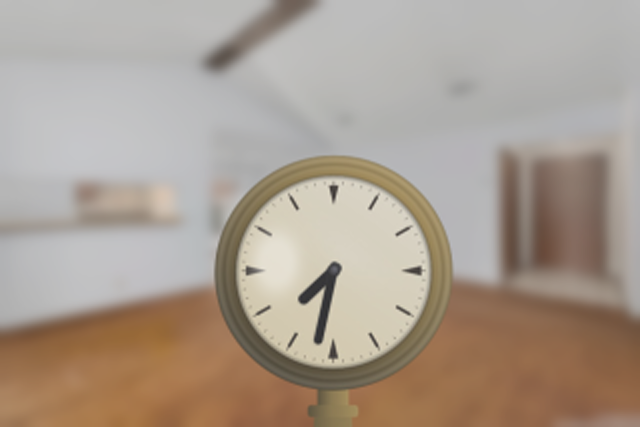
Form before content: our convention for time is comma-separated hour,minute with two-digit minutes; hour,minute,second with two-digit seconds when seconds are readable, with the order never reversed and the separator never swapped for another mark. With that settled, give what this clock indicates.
7,32
